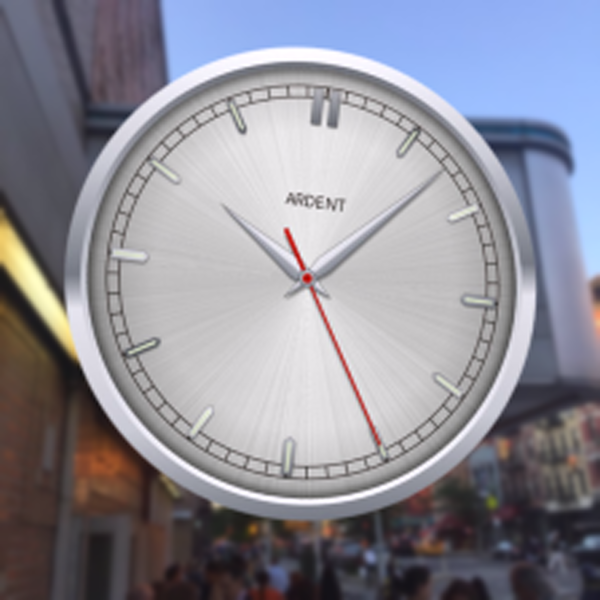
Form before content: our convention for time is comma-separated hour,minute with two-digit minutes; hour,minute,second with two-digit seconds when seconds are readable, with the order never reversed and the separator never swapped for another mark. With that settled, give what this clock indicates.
10,07,25
